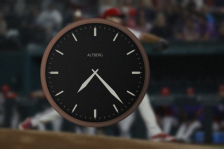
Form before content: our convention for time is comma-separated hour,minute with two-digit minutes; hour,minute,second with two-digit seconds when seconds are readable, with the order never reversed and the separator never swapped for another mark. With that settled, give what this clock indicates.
7,23
